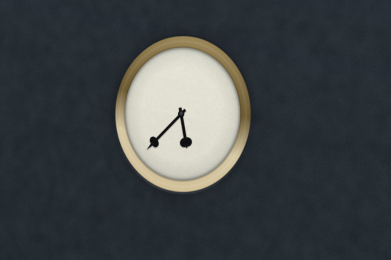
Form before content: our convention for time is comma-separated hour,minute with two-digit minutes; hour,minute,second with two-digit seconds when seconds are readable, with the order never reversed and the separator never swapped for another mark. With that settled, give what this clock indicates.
5,38
